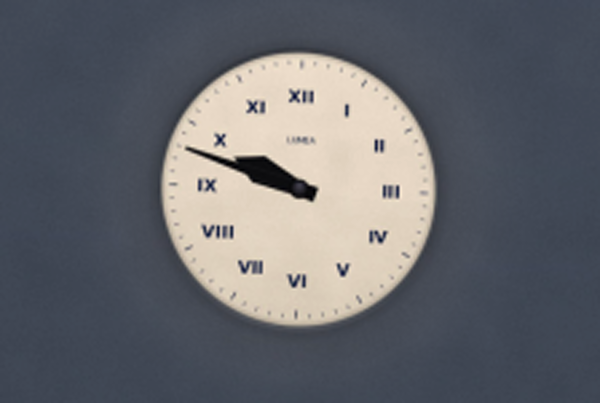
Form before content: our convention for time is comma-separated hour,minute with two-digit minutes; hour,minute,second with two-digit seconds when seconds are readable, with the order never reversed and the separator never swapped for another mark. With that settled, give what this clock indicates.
9,48
